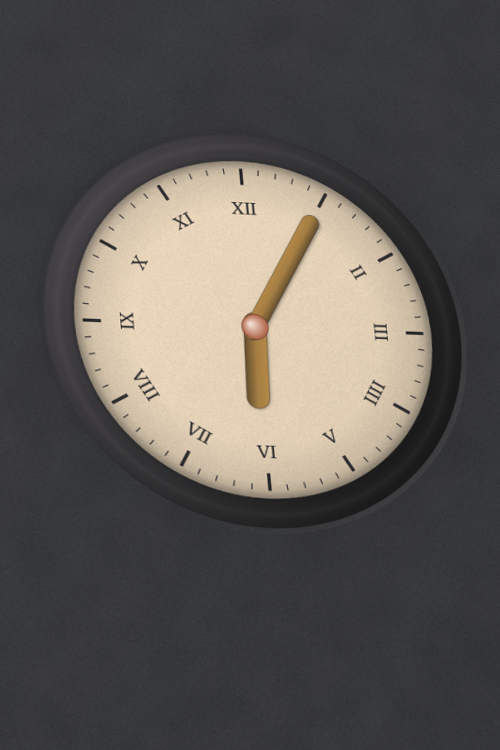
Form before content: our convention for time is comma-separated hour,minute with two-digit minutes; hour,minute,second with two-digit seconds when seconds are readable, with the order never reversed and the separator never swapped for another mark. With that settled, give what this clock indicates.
6,05
